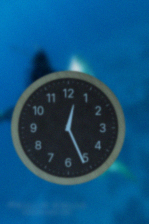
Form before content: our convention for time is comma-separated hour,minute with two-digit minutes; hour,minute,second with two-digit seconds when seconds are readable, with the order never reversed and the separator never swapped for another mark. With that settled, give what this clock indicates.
12,26
